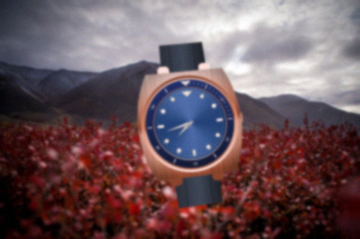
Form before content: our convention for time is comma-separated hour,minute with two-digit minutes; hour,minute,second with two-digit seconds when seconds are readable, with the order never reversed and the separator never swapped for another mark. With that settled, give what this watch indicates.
7,43
